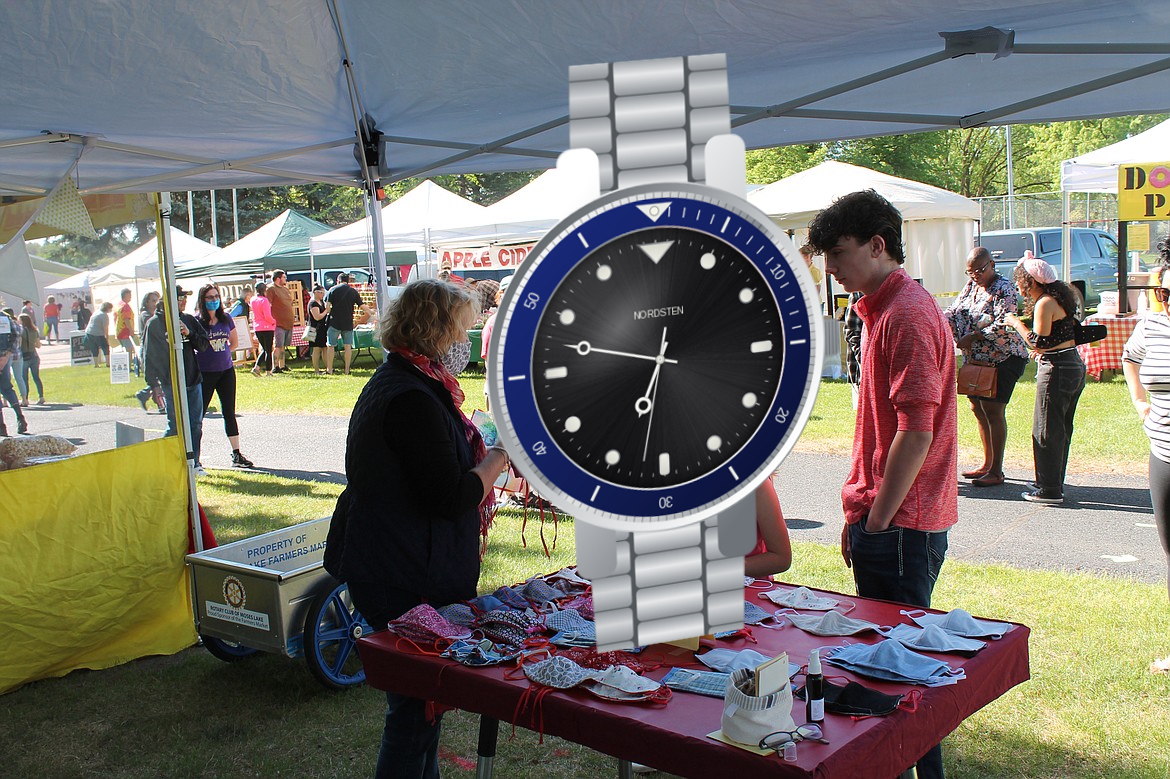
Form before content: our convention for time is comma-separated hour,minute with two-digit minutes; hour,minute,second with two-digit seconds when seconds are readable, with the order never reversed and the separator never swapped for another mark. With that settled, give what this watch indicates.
6,47,32
